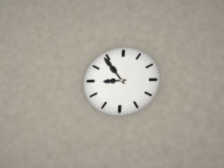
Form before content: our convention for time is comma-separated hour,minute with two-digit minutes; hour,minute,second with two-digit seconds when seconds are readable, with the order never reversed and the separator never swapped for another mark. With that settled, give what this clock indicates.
8,54
